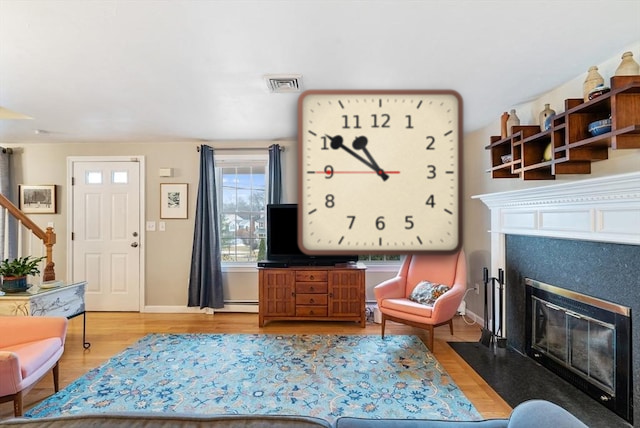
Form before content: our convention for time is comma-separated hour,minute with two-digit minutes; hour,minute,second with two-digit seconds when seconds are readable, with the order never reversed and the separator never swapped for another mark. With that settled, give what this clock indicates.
10,50,45
